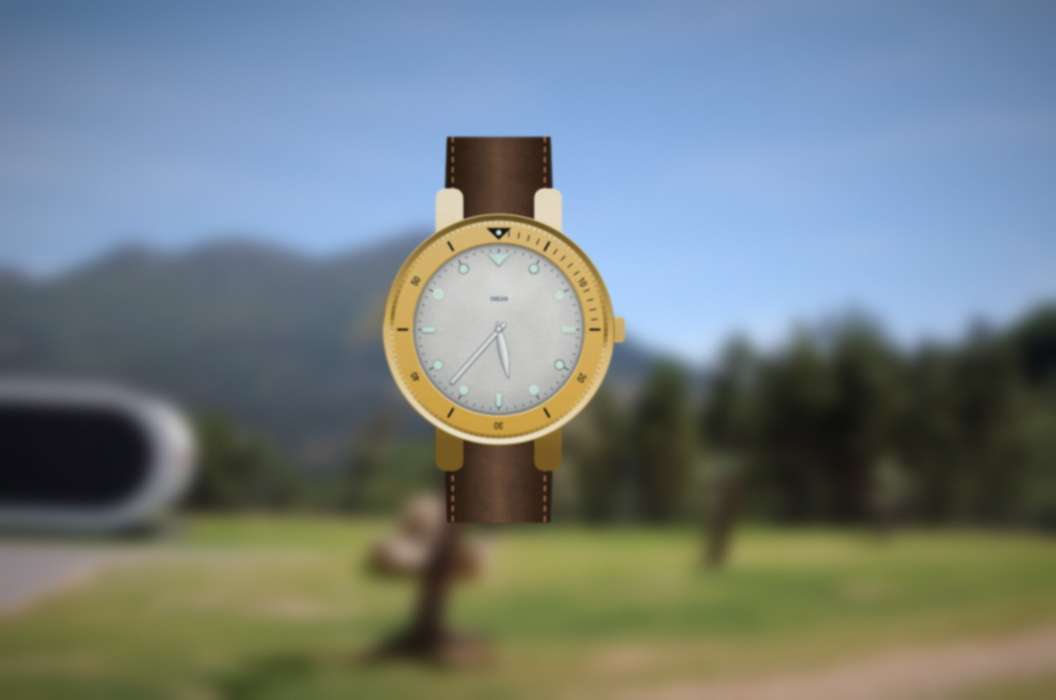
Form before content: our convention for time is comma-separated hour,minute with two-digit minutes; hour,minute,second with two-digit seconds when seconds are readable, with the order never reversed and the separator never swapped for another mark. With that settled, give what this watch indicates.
5,37
